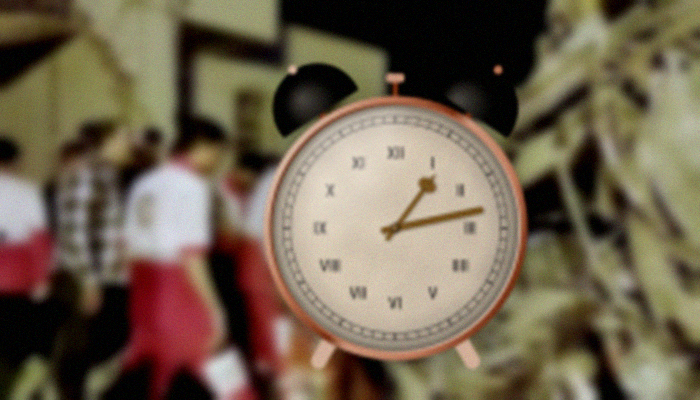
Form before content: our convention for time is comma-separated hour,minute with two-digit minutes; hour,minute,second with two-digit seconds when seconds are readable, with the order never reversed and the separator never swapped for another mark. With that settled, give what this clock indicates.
1,13
